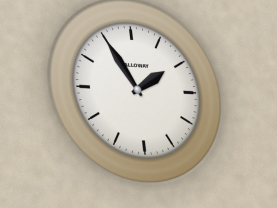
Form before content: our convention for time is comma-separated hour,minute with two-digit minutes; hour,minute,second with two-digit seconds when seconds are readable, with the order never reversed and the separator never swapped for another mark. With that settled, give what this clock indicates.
1,55
